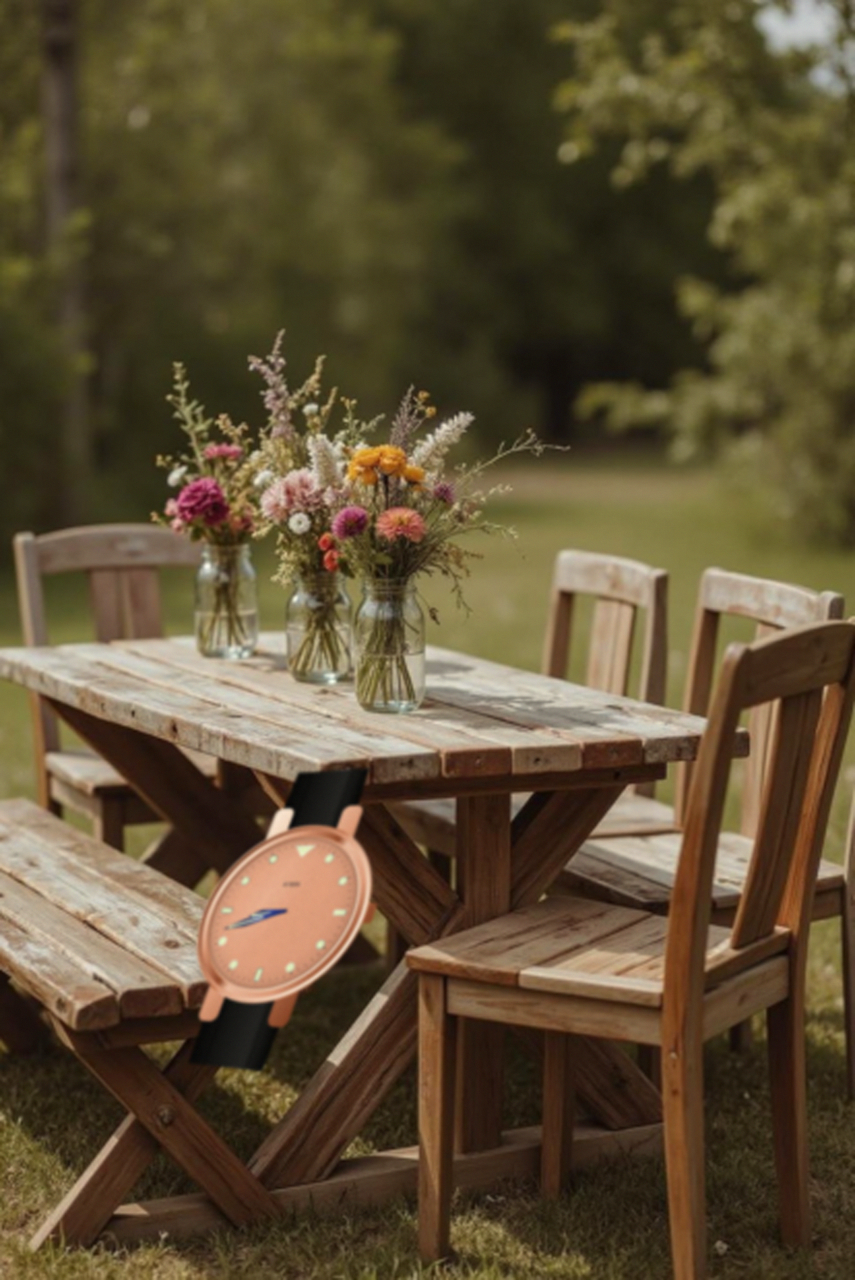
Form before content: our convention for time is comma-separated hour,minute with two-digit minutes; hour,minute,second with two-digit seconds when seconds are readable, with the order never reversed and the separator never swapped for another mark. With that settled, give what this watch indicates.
8,42
